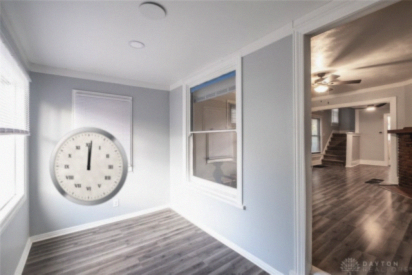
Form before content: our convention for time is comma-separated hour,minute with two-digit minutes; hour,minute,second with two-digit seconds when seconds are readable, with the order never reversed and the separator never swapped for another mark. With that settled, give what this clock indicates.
12,01
